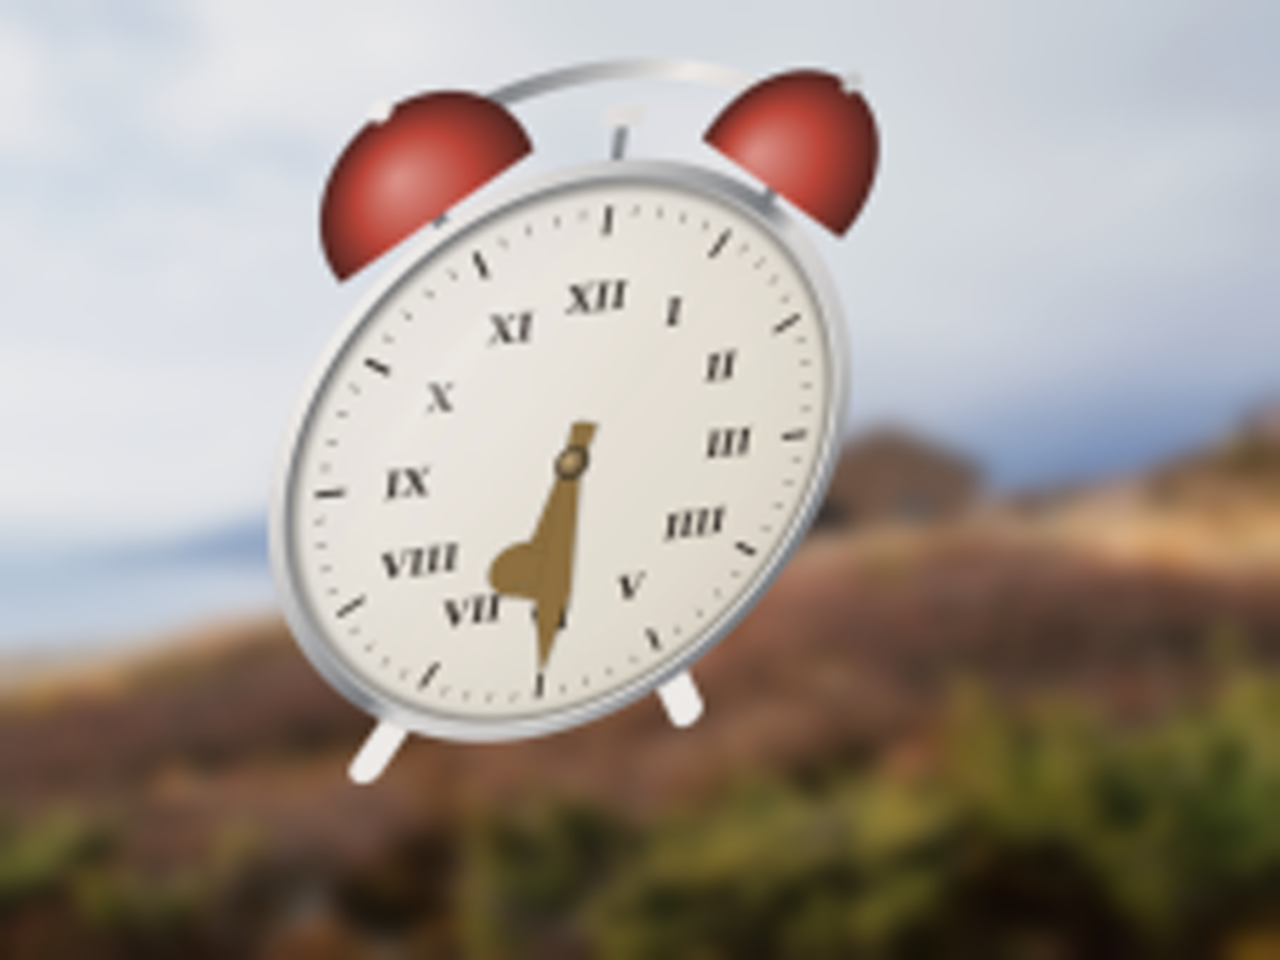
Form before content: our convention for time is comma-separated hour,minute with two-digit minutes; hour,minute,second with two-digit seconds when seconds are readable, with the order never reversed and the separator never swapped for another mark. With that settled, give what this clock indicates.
6,30
